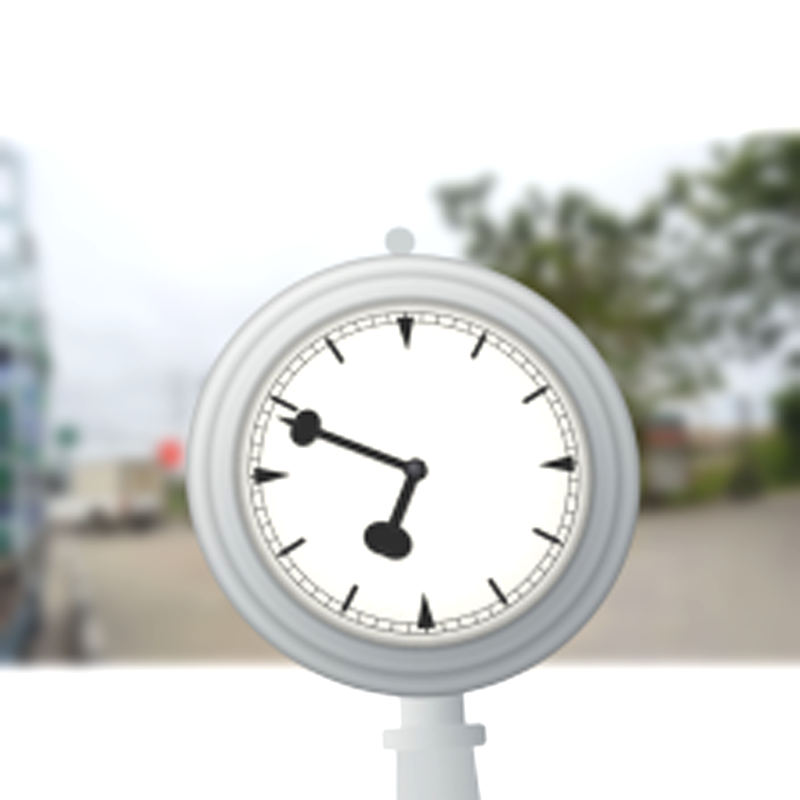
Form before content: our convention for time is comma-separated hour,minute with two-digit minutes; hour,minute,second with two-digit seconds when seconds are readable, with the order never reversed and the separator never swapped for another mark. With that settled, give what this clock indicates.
6,49
